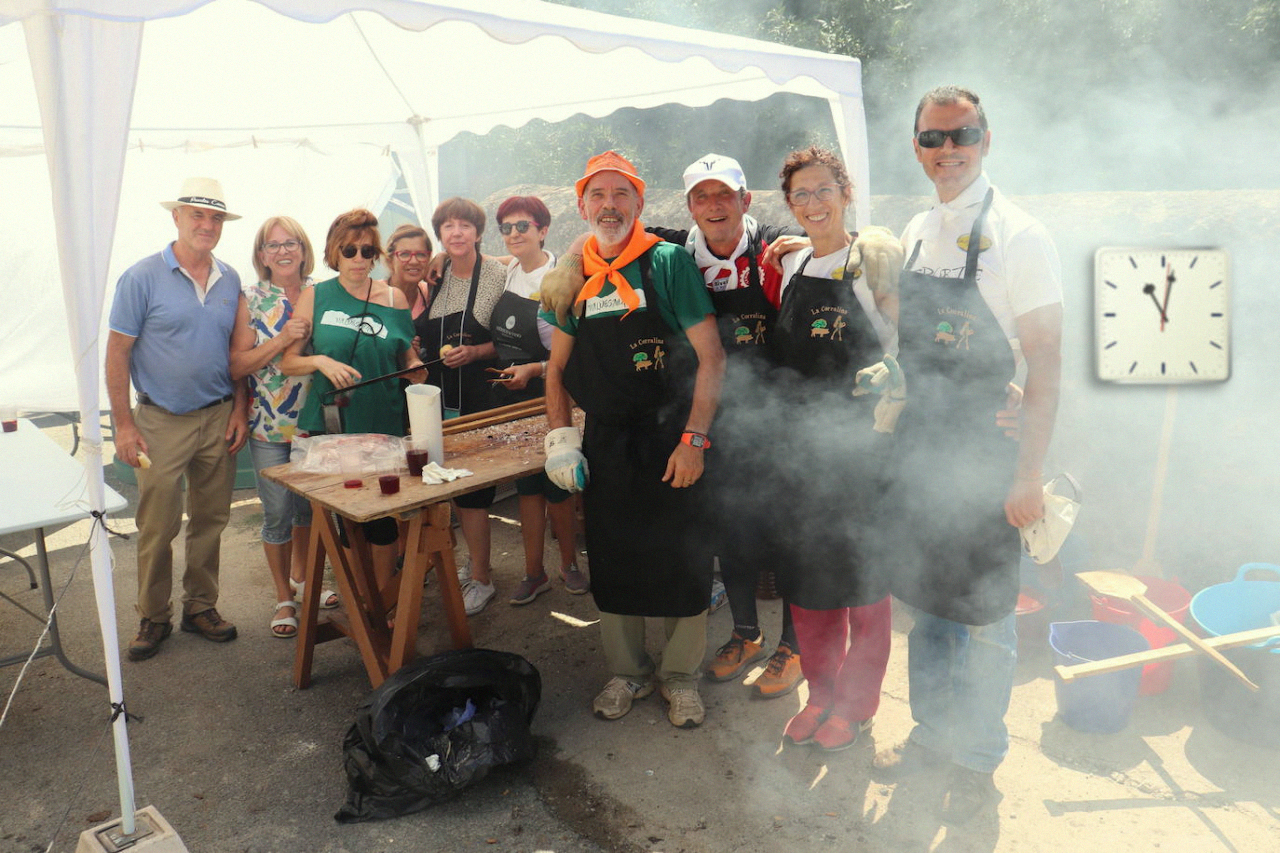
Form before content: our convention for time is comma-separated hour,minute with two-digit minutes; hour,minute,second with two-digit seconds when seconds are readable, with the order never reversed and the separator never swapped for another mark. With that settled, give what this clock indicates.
11,02,01
